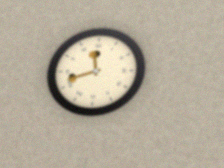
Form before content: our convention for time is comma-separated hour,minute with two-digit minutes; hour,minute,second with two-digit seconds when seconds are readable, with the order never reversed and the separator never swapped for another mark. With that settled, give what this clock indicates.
11,42
